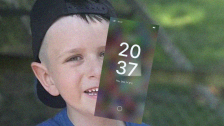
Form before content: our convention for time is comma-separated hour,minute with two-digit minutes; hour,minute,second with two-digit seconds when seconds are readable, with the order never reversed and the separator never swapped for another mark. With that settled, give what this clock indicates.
20,37
